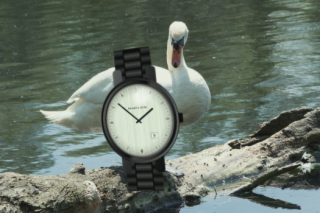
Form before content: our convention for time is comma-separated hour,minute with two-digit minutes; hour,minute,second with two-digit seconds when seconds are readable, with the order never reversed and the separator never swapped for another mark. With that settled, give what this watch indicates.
1,52
